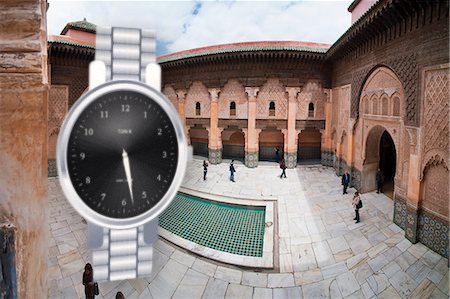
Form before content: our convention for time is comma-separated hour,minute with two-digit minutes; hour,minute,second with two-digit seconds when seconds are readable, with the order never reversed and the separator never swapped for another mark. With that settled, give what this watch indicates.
5,28
